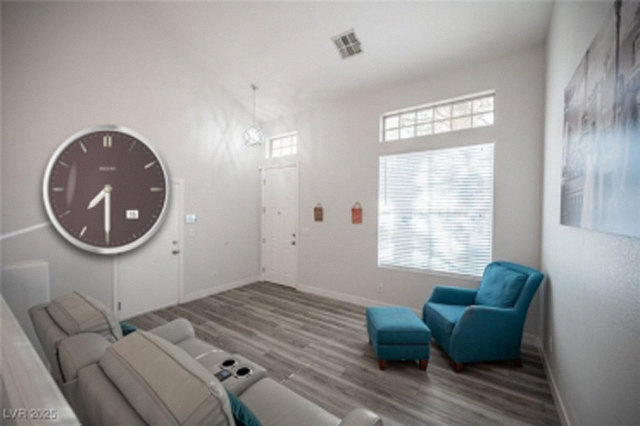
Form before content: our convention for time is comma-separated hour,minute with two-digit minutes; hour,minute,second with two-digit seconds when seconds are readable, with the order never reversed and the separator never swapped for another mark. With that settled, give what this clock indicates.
7,30
